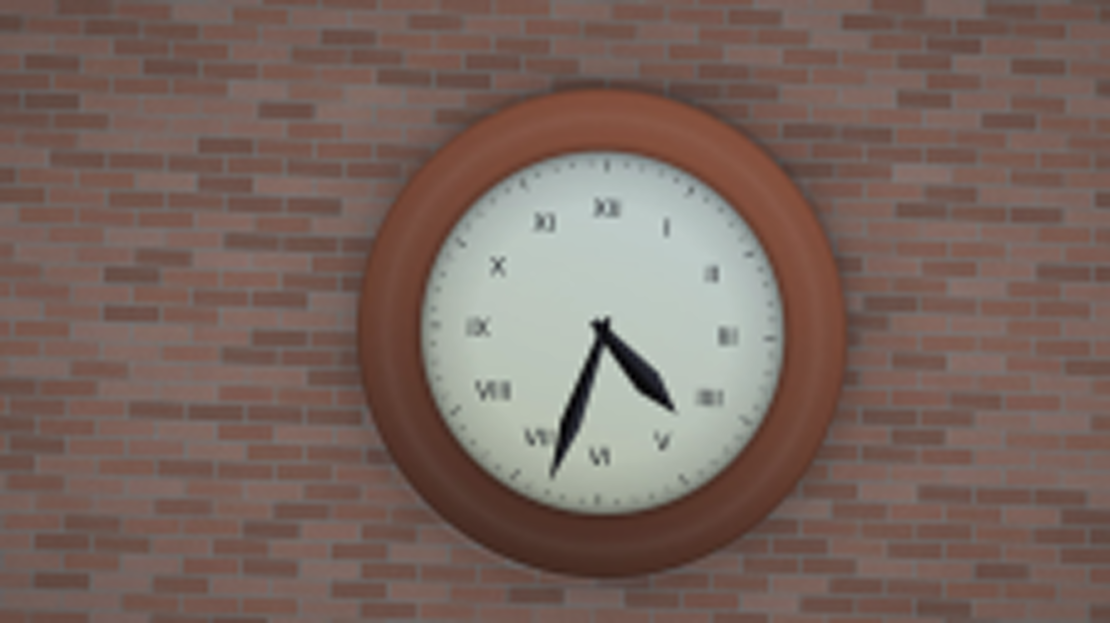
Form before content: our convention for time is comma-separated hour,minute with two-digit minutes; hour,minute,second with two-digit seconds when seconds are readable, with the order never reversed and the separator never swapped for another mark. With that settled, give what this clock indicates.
4,33
